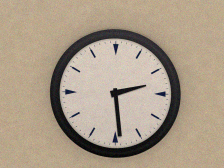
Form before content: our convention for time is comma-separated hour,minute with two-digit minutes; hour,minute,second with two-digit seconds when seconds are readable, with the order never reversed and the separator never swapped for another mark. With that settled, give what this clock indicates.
2,29
